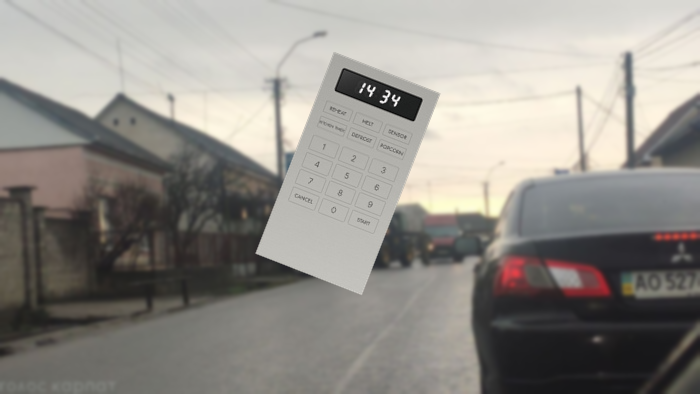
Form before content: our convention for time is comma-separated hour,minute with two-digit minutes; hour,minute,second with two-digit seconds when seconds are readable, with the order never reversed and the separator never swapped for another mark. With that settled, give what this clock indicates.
14,34
